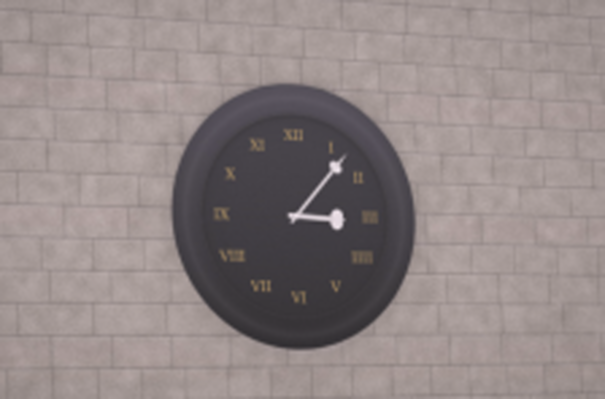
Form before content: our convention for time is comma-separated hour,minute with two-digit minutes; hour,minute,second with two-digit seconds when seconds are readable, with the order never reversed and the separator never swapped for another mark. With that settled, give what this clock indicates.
3,07
